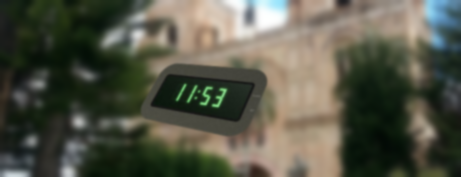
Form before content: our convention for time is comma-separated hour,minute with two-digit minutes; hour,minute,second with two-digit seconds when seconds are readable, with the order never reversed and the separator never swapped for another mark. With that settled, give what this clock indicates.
11,53
